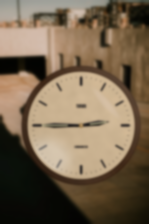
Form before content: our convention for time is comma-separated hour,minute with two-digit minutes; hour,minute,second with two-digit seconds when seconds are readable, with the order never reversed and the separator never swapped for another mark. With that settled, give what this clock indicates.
2,45
